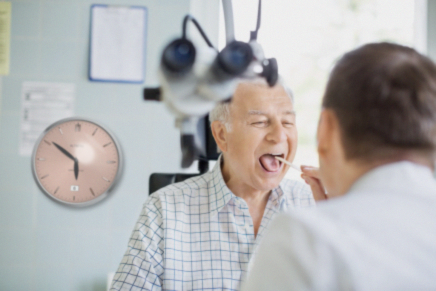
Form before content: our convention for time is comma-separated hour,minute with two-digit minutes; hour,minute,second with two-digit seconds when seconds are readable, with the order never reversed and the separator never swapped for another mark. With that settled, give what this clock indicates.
5,51
